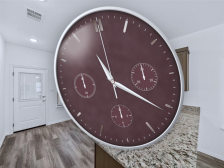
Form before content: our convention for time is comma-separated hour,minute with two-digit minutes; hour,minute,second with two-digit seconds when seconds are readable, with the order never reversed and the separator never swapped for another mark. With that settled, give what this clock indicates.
11,21
